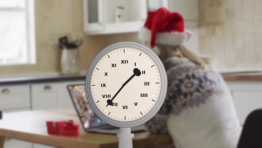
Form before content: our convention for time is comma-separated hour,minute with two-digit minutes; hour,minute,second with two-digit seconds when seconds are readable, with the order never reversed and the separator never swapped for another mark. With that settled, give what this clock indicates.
1,37
